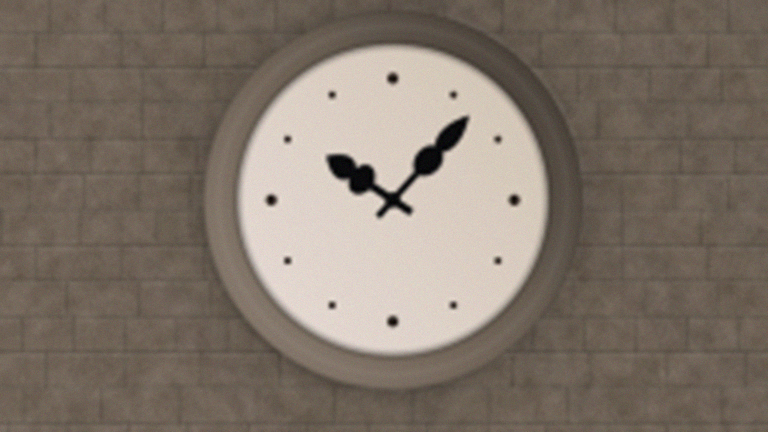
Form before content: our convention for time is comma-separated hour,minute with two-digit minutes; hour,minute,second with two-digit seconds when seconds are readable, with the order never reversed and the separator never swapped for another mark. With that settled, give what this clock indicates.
10,07
